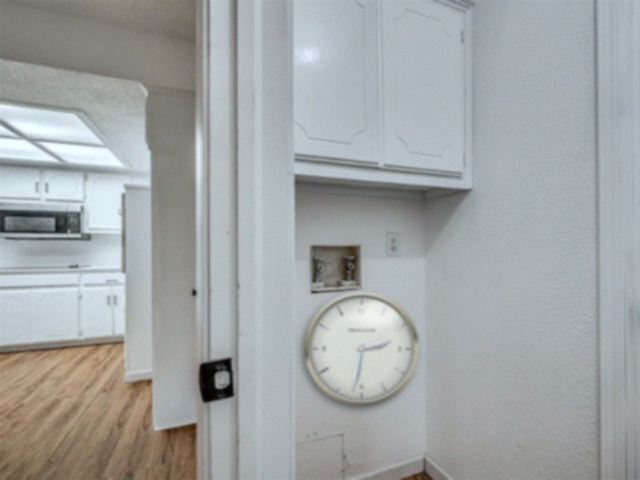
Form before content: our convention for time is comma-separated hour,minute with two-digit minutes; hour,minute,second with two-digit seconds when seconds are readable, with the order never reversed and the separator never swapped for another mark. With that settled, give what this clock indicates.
2,32
